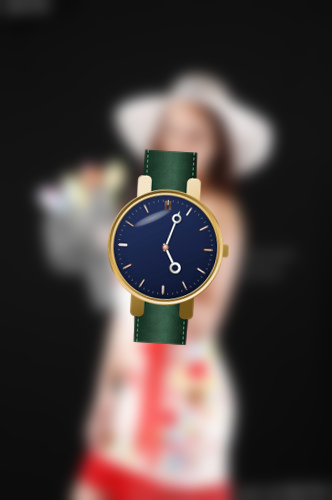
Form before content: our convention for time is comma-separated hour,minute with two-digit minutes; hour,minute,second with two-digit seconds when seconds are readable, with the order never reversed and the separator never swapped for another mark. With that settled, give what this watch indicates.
5,03
